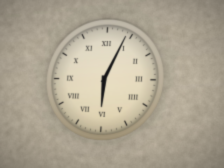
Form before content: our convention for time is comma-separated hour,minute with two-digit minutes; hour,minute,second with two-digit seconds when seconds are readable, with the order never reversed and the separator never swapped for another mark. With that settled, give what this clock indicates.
6,04
